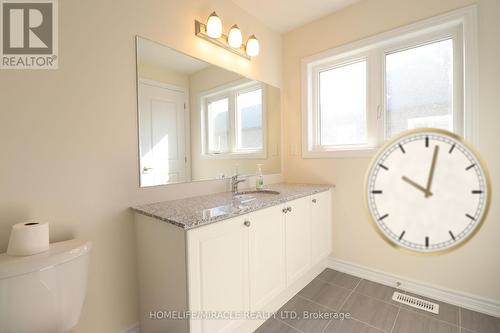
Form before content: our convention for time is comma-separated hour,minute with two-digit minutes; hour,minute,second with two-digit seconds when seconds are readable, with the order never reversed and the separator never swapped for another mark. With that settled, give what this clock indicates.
10,02
